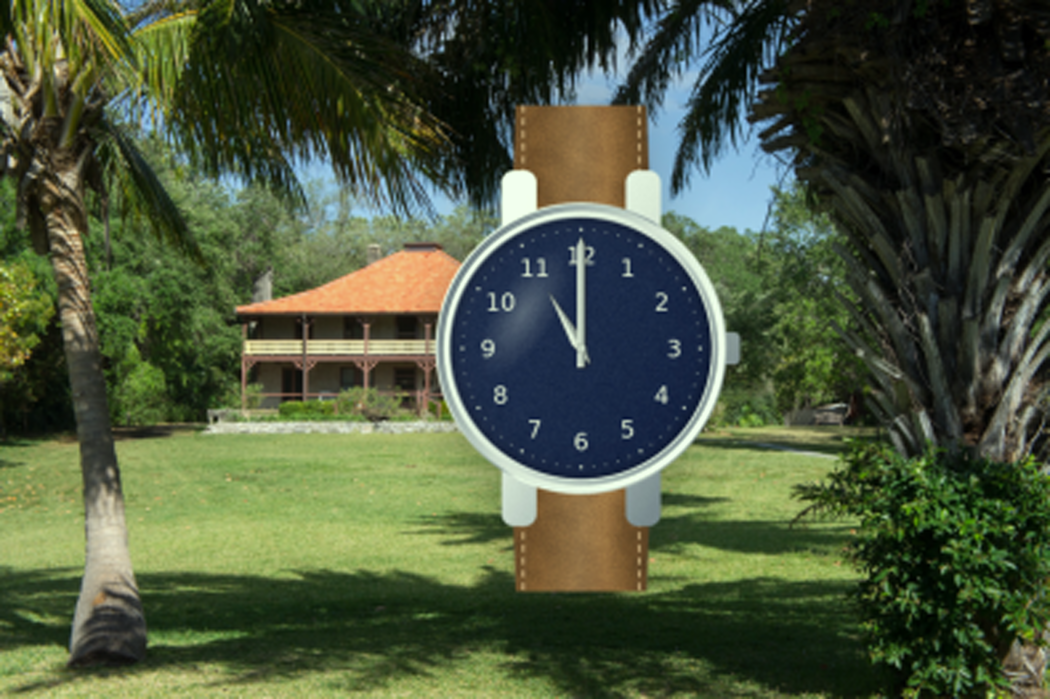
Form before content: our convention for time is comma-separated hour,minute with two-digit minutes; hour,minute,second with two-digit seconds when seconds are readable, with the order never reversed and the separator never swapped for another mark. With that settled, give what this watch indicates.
11,00
